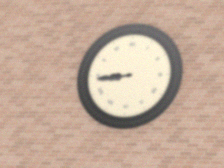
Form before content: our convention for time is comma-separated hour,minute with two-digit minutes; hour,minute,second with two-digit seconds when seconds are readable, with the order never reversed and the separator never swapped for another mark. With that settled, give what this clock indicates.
8,44
